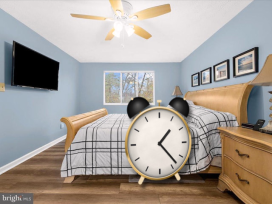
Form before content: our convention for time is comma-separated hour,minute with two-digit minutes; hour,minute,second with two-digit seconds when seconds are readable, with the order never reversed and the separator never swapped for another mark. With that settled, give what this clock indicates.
1,23
